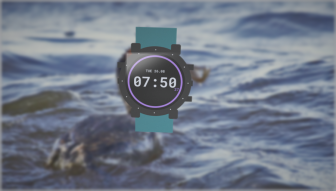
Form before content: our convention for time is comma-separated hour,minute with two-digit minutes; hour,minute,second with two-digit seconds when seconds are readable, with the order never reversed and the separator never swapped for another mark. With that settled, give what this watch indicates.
7,50
